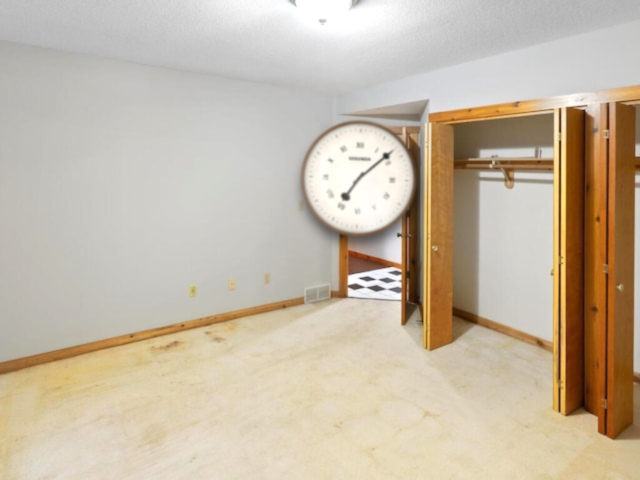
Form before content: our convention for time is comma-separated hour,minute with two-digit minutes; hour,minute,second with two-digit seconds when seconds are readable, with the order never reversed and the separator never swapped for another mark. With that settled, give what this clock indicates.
7,08
